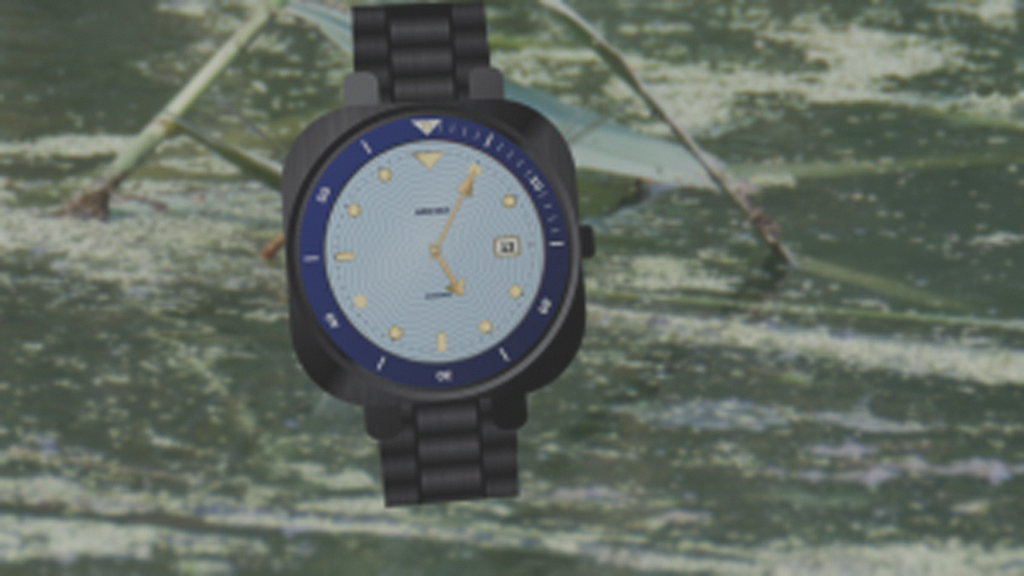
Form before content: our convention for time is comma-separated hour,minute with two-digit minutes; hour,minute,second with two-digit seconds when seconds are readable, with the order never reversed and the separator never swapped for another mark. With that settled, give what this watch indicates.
5,05
